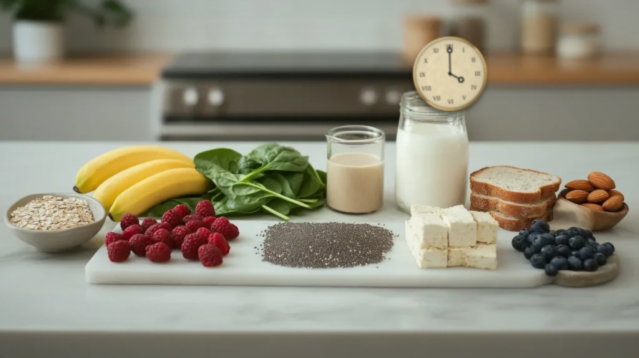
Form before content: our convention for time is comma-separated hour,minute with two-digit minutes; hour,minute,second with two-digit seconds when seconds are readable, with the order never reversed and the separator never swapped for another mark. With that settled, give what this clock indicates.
4,00
